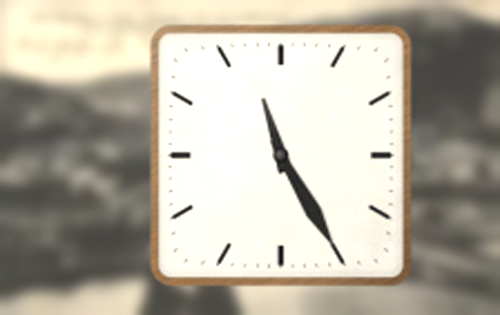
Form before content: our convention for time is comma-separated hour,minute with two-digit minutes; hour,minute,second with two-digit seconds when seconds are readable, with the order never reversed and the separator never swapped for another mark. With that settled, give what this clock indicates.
11,25
